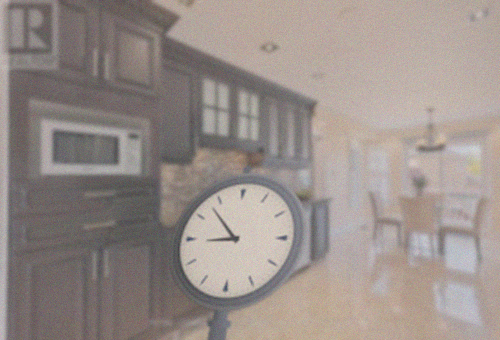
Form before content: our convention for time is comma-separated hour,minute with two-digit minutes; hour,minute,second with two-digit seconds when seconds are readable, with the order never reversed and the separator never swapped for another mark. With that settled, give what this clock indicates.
8,53
